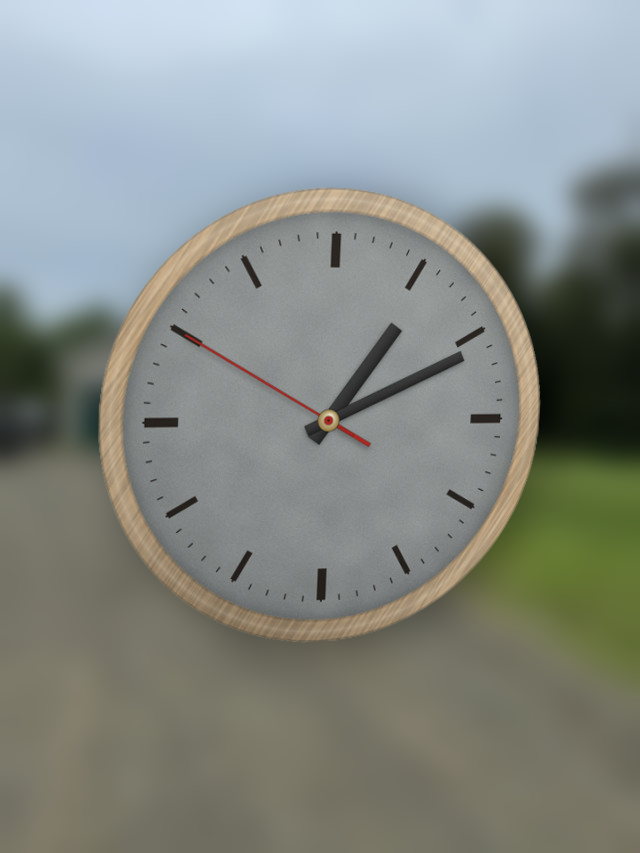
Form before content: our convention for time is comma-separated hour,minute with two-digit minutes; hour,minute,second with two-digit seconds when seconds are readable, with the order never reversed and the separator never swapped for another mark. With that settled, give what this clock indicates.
1,10,50
